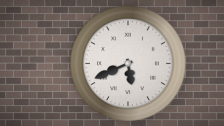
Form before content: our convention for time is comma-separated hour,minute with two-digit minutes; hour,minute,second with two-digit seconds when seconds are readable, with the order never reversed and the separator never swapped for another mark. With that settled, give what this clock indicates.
5,41
